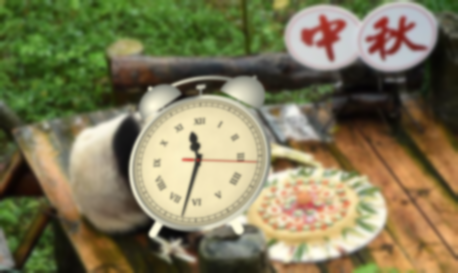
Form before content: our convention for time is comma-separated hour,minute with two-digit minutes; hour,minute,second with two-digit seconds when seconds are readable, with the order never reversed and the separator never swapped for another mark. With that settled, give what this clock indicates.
11,32,16
